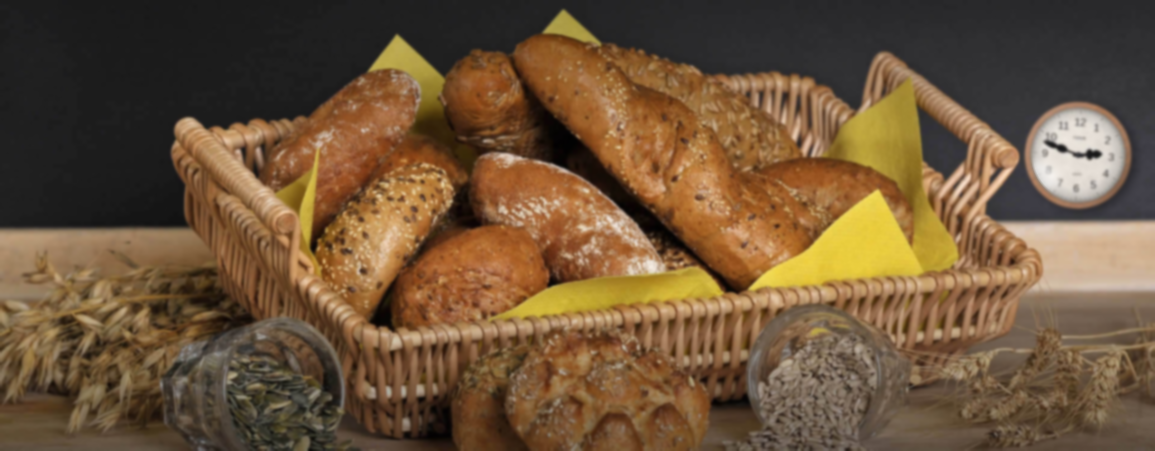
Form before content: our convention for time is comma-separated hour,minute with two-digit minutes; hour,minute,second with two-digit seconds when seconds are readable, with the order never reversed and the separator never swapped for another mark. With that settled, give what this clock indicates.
2,48
